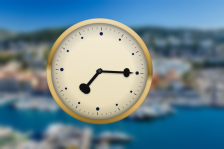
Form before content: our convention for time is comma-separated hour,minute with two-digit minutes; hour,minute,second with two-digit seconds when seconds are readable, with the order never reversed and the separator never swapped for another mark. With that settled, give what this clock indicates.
7,15
